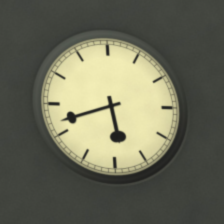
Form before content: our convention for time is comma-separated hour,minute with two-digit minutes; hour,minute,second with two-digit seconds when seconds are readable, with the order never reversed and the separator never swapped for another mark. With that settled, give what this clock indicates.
5,42
